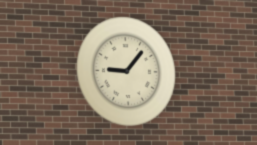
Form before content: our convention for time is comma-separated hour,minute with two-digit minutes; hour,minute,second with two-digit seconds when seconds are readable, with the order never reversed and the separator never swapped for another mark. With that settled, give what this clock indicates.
9,07
